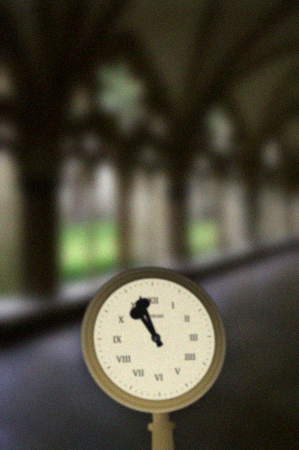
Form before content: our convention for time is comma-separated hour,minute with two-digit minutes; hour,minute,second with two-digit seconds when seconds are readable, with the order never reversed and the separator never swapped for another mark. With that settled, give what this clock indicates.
10,57
